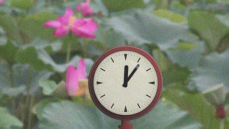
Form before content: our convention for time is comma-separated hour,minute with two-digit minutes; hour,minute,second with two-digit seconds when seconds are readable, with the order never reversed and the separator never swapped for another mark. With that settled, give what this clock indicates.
12,06
